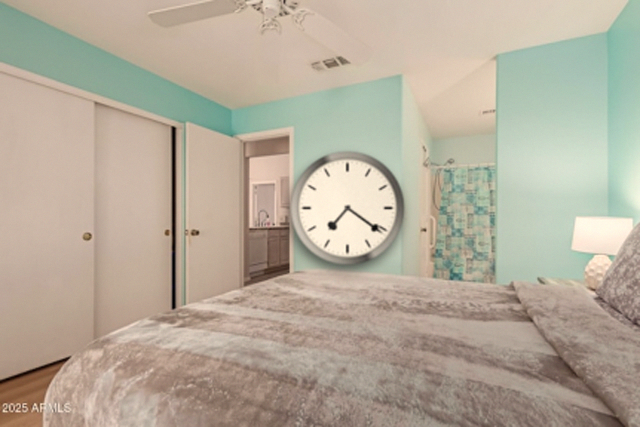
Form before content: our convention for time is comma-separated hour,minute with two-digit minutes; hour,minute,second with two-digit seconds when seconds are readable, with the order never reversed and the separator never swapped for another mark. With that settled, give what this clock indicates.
7,21
